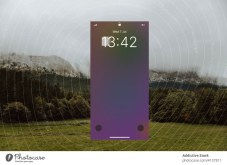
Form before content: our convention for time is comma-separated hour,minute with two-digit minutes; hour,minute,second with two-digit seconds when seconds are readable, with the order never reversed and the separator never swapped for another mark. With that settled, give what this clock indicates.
13,42
